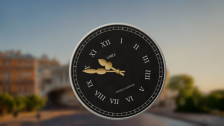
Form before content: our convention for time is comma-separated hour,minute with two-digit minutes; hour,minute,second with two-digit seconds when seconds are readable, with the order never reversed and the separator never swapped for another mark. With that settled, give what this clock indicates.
10,49
